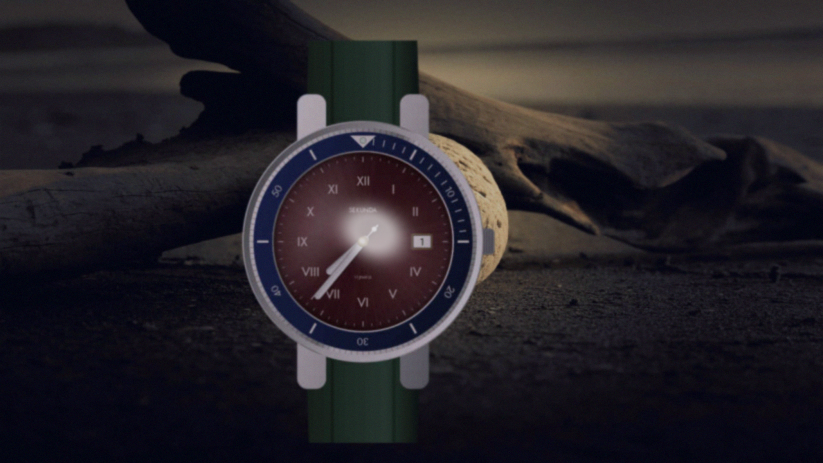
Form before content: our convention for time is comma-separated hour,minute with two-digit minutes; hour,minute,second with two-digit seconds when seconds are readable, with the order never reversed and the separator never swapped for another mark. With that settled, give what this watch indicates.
7,36,37
